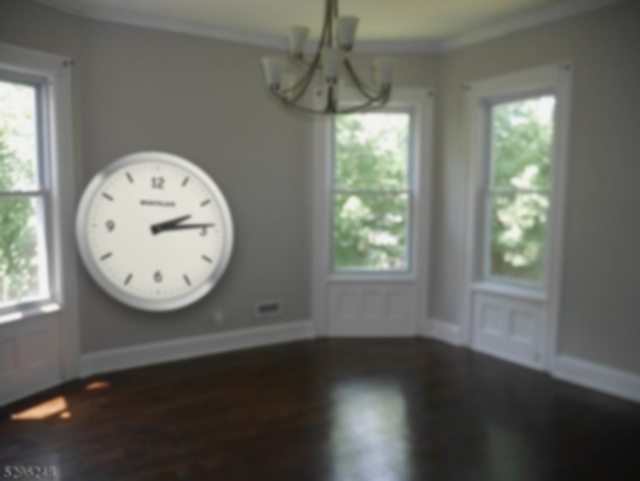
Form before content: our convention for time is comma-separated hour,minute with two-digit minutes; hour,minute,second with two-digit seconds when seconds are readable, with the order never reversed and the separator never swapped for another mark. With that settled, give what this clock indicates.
2,14
